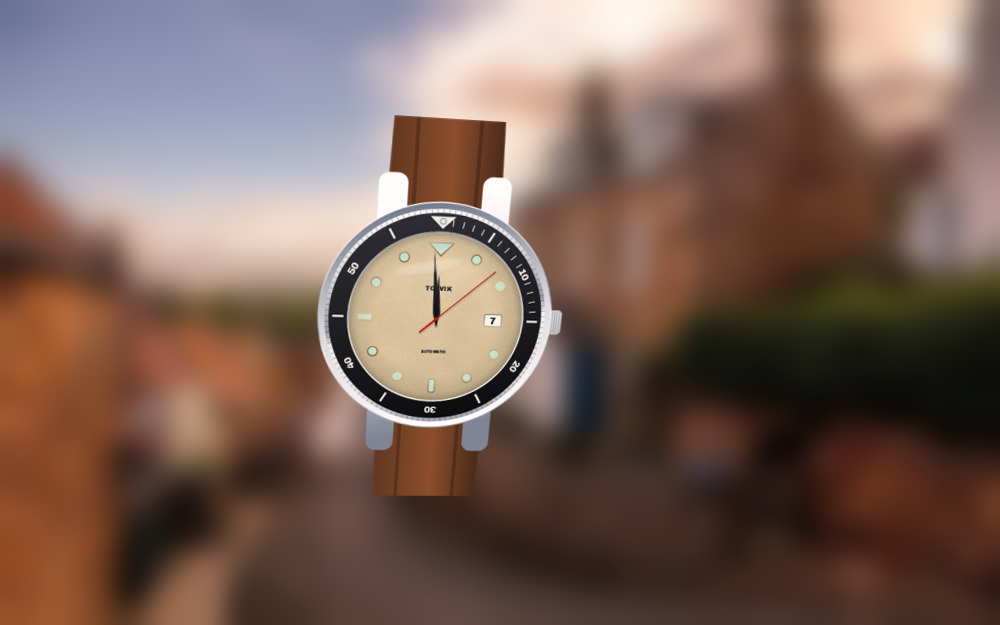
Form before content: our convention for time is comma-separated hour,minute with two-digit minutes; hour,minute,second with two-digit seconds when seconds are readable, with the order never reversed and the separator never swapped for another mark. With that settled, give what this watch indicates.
11,59,08
